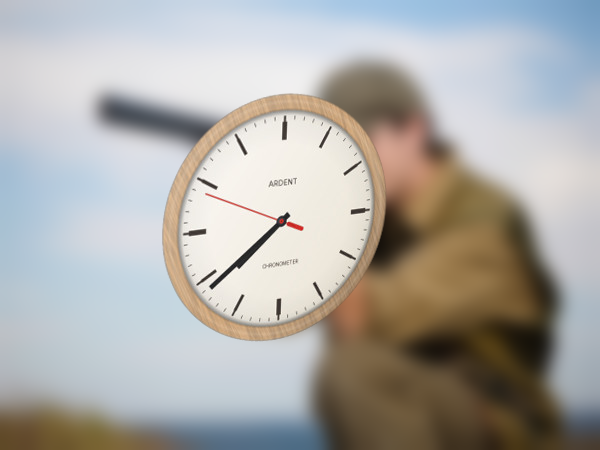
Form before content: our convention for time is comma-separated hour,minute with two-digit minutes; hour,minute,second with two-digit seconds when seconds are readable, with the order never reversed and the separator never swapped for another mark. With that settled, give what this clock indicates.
7,38,49
